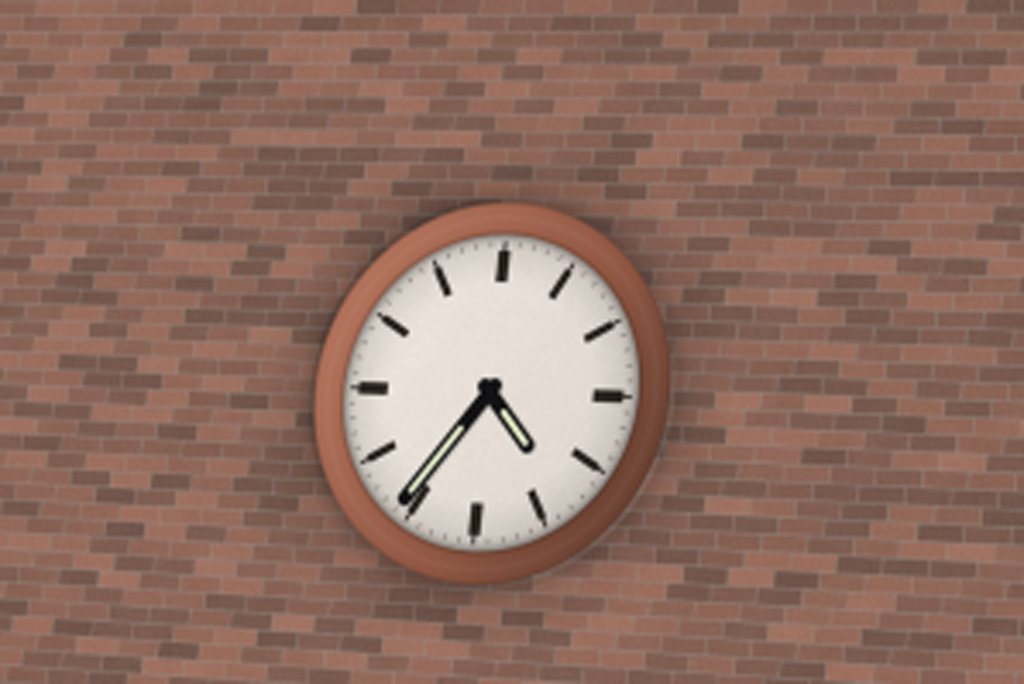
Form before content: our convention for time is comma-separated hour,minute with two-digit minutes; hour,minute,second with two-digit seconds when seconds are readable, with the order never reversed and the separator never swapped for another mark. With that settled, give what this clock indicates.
4,36
